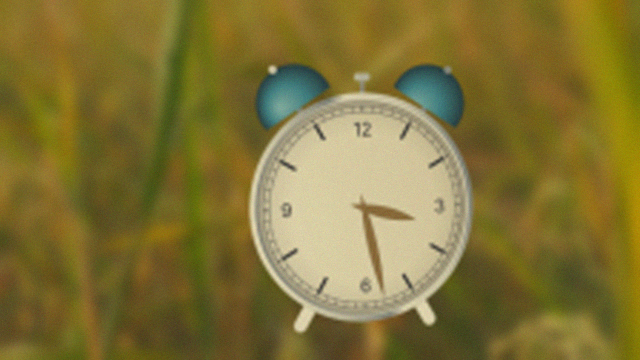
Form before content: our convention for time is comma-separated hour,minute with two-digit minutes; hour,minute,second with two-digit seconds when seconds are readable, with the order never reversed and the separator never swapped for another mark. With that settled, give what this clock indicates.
3,28
